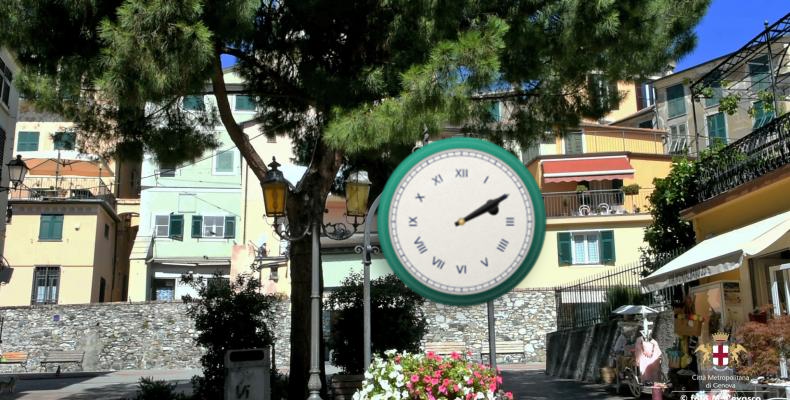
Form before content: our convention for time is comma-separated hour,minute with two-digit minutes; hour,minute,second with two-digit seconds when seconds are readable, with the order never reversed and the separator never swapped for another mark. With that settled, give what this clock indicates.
2,10
